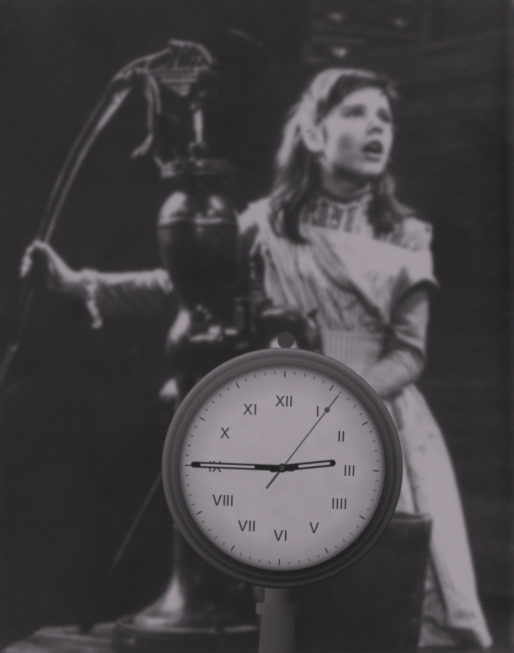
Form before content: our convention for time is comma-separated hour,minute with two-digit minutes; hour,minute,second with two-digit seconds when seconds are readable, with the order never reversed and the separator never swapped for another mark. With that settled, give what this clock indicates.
2,45,06
